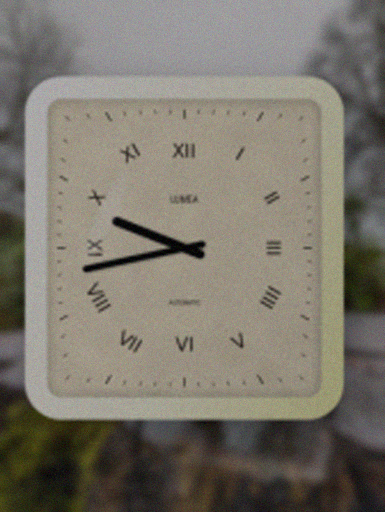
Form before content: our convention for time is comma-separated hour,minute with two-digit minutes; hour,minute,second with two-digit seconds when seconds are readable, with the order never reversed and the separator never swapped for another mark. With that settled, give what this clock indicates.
9,43
